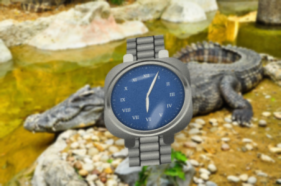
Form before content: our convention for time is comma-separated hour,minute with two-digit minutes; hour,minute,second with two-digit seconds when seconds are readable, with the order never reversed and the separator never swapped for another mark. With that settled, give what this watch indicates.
6,04
